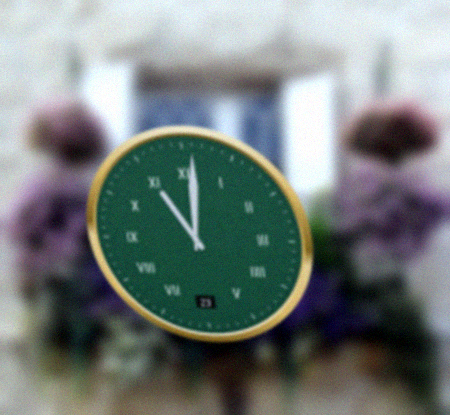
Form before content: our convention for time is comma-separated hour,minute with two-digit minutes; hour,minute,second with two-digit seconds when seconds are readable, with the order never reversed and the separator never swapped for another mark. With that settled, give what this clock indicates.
11,01
